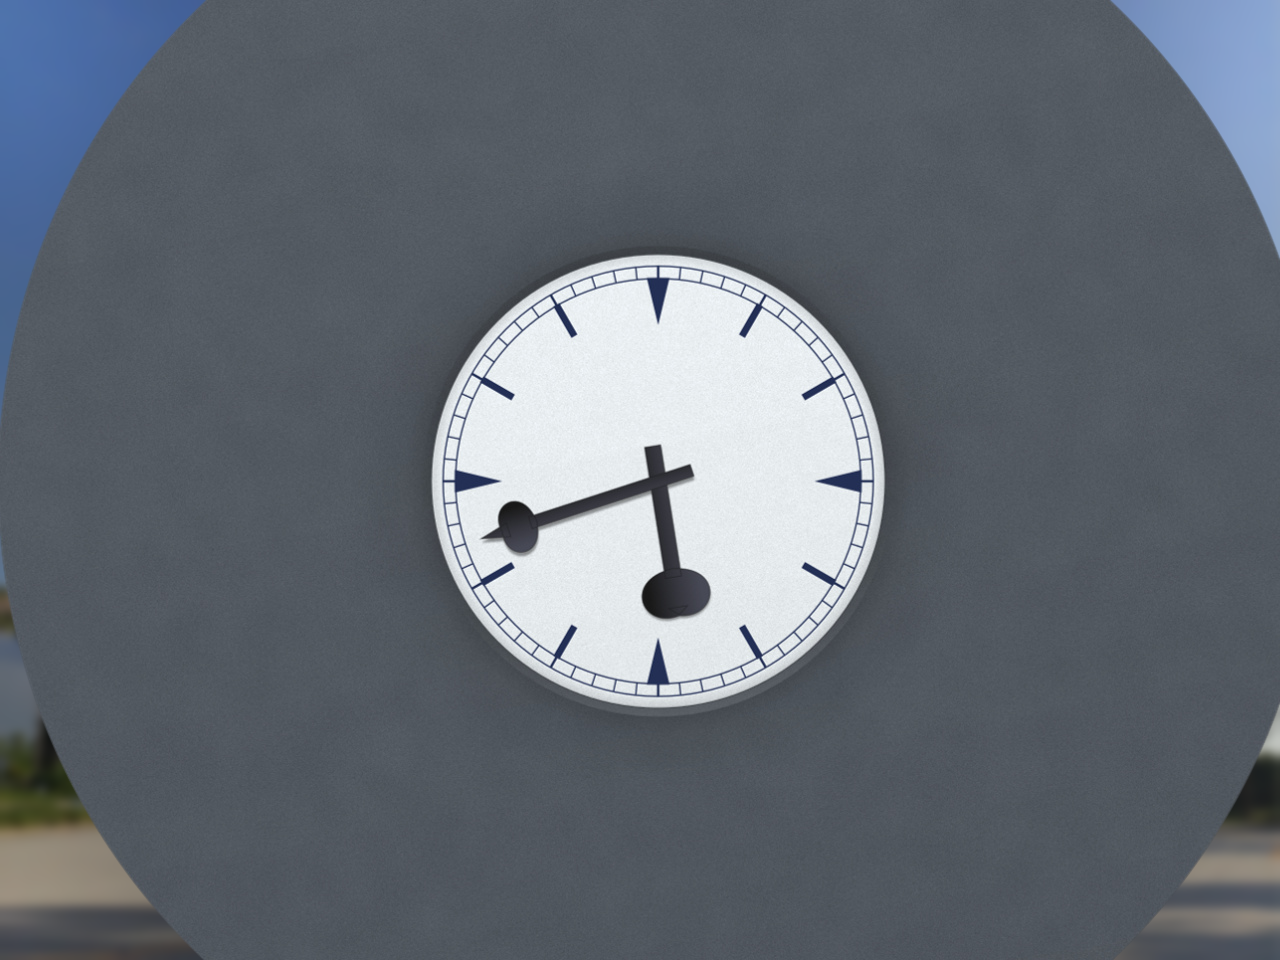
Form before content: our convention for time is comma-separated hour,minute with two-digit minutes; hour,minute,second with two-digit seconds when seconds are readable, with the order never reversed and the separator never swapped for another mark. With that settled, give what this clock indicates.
5,42
